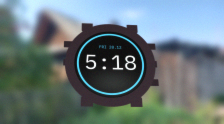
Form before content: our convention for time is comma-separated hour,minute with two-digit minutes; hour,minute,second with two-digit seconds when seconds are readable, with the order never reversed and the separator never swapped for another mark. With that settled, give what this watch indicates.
5,18
